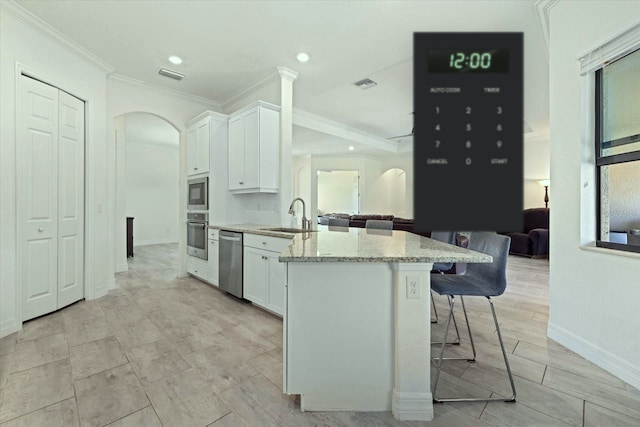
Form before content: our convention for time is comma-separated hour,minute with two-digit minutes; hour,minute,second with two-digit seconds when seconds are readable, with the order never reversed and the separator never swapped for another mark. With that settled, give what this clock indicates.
12,00
